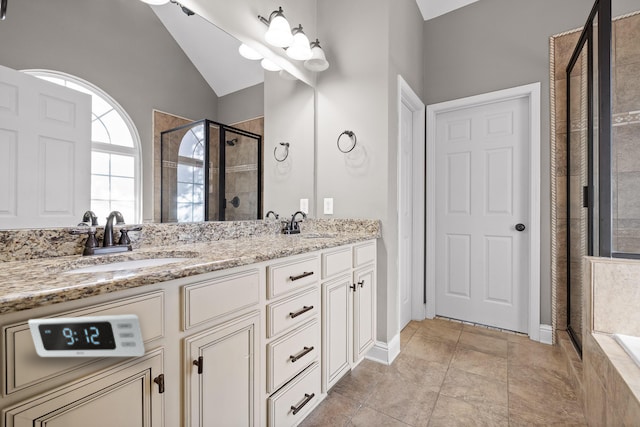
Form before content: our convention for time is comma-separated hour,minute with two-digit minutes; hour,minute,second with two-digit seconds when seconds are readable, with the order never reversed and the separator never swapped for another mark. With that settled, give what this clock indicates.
9,12
